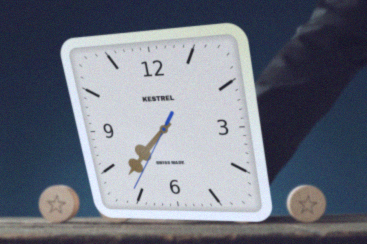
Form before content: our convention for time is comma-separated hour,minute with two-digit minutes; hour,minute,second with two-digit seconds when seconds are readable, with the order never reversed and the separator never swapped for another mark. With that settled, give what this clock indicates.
7,37,36
